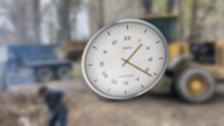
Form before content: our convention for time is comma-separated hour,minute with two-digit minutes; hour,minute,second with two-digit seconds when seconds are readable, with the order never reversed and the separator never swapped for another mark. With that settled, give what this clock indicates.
1,21
